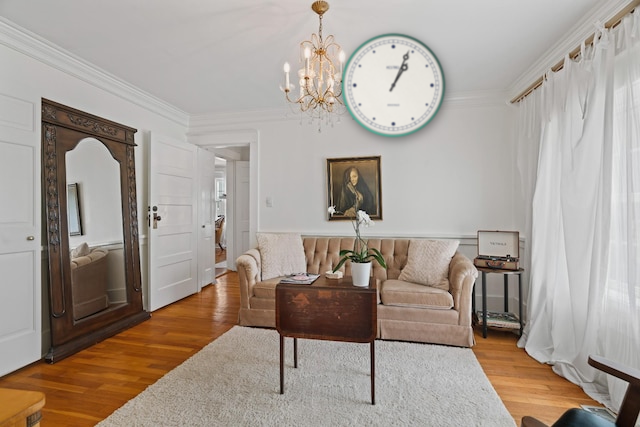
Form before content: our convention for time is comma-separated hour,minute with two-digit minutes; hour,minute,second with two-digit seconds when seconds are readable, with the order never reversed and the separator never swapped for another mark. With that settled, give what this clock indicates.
1,04
